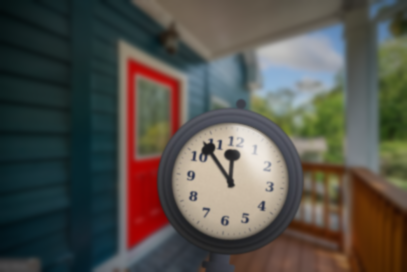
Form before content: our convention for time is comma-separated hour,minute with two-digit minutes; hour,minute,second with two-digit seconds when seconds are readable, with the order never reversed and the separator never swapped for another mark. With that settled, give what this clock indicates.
11,53
